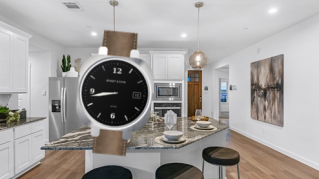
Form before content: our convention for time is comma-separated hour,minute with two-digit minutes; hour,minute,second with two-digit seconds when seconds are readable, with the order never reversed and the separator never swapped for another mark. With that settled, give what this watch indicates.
8,43
